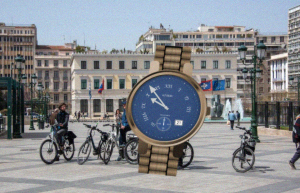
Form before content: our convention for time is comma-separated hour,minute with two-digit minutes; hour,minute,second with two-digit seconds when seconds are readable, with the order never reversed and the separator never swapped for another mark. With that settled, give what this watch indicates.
9,53
